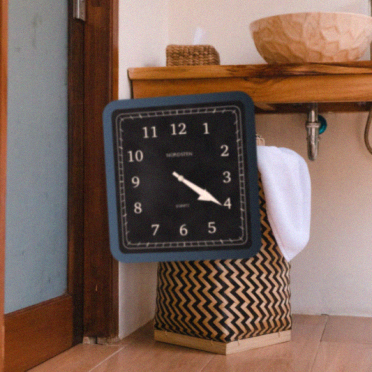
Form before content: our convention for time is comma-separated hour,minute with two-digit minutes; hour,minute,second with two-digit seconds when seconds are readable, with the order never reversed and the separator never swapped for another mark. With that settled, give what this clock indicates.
4,21
